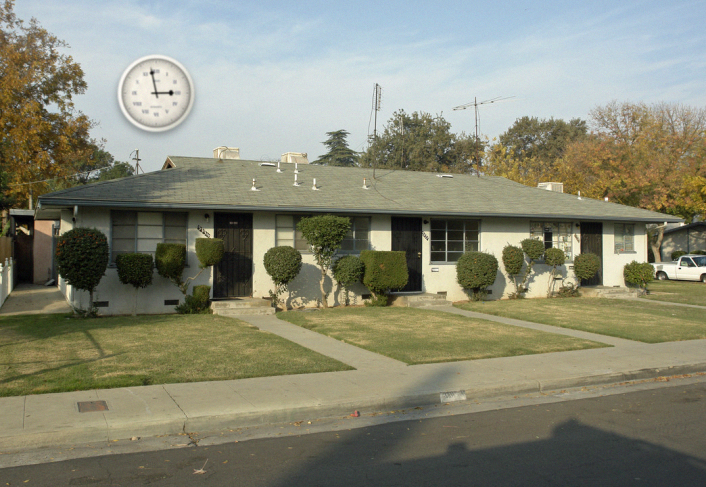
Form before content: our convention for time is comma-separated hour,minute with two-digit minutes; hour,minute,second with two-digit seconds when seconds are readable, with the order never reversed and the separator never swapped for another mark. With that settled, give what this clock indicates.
2,58
